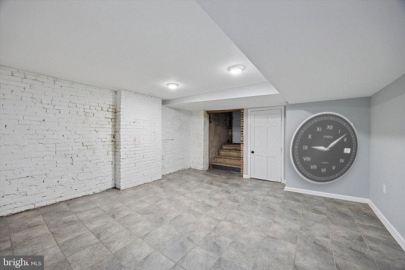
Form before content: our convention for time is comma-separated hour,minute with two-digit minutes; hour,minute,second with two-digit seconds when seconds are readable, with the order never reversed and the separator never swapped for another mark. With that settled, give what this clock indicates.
9,08
